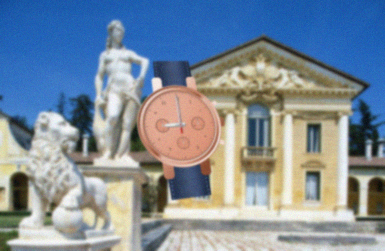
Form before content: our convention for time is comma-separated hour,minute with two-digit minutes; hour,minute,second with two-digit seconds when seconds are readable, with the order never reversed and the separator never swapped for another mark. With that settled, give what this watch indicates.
9,00
